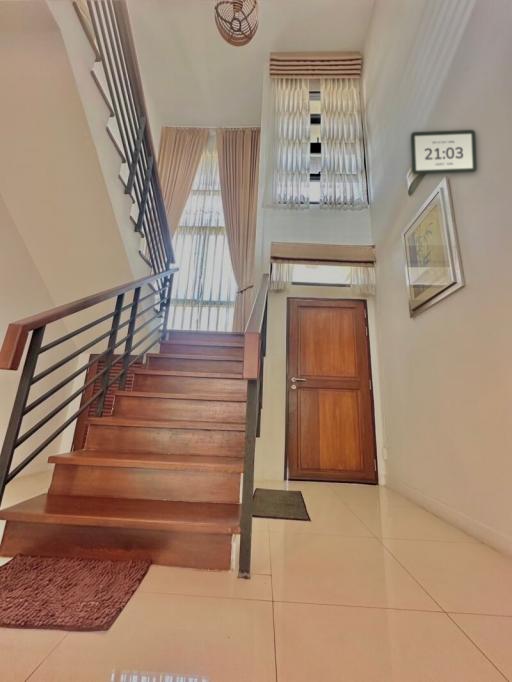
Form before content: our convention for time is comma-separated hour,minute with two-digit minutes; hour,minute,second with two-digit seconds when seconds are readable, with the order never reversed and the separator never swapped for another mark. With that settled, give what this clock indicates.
21,03
